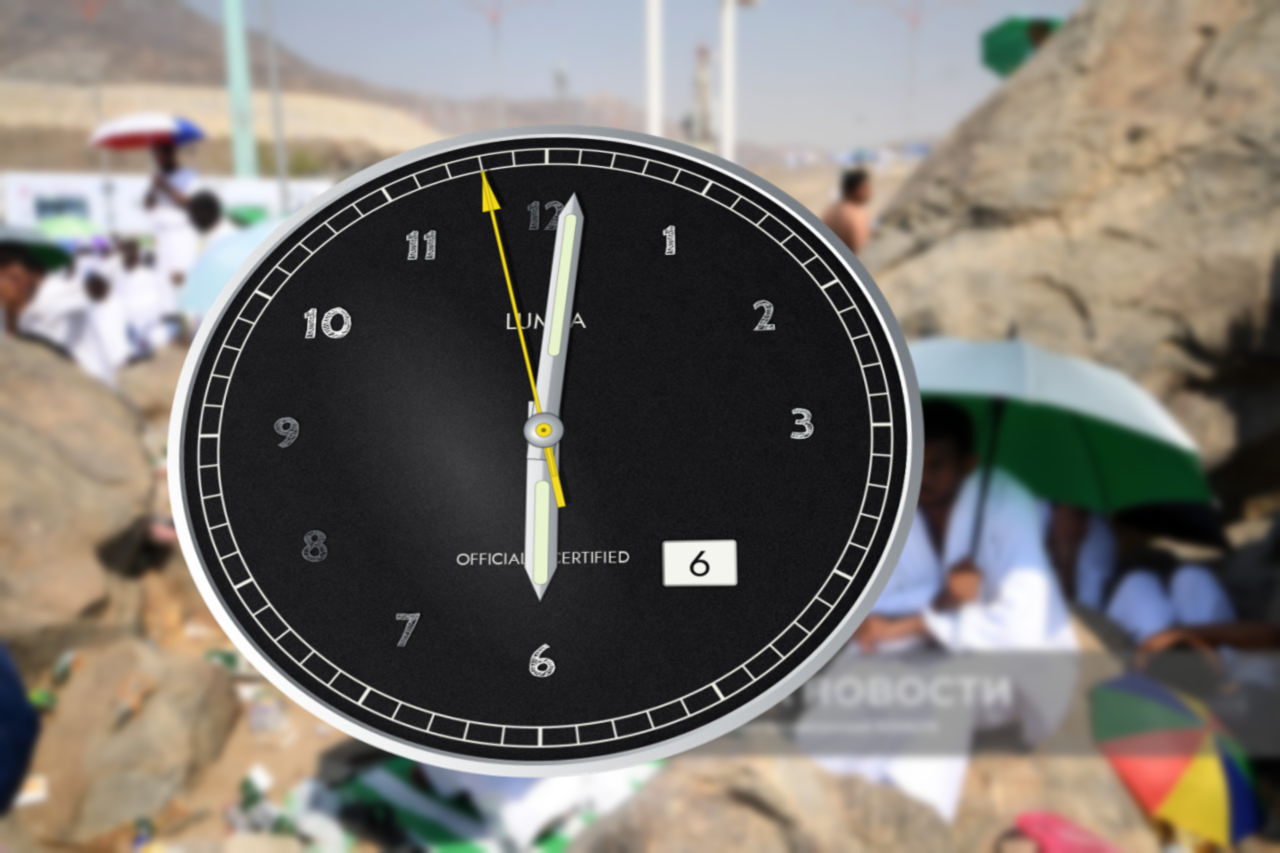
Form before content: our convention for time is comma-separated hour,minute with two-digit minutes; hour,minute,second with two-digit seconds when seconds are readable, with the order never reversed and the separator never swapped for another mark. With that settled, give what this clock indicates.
6,00,58
